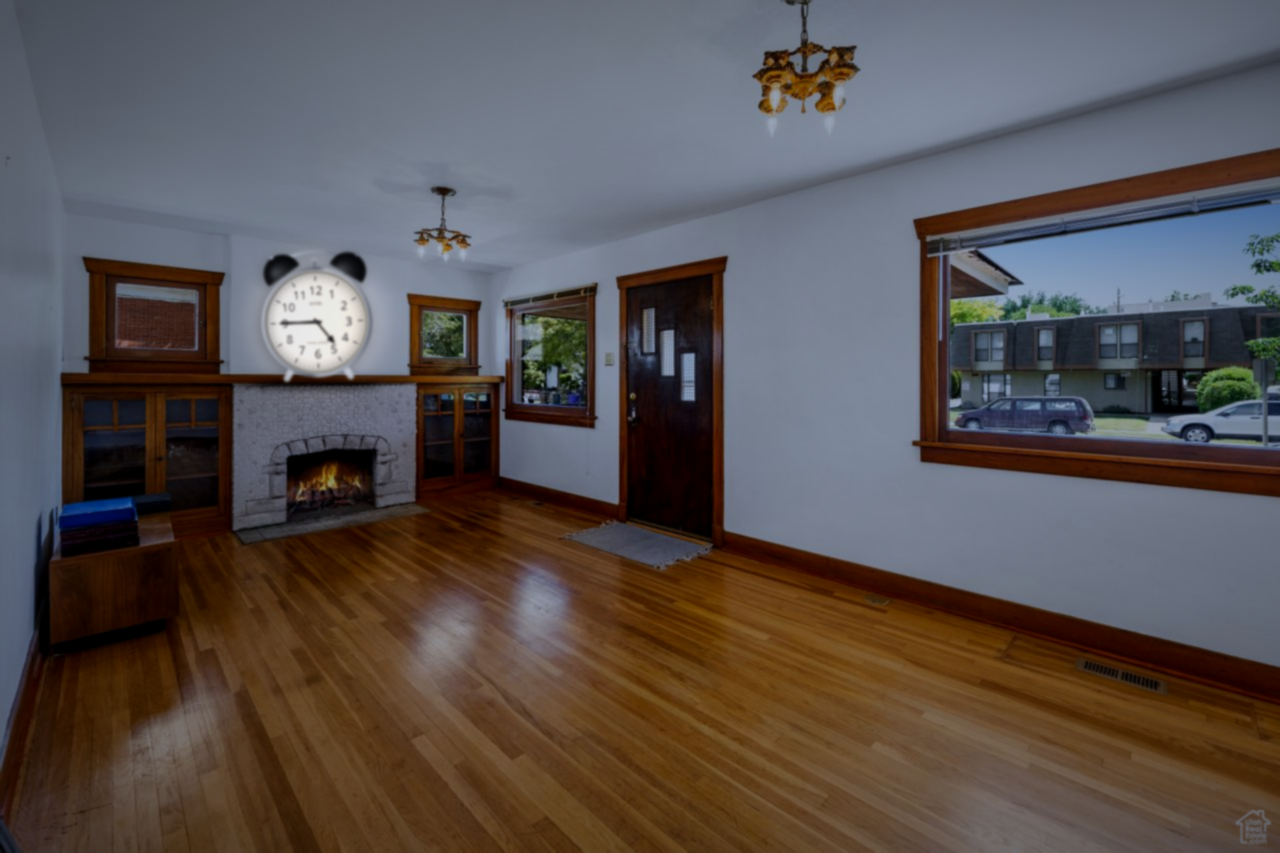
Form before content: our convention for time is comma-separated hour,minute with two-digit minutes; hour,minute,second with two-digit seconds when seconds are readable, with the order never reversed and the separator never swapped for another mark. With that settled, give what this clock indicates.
4,45
